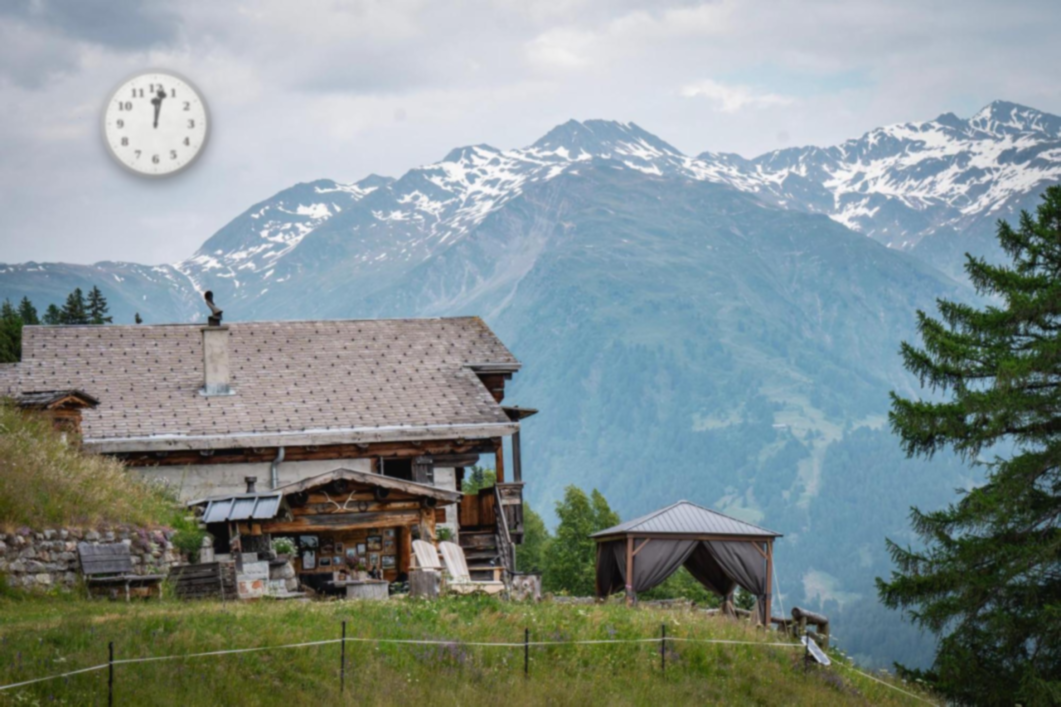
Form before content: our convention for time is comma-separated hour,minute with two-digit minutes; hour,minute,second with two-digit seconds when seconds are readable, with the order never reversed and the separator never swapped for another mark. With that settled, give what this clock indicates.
12,02
